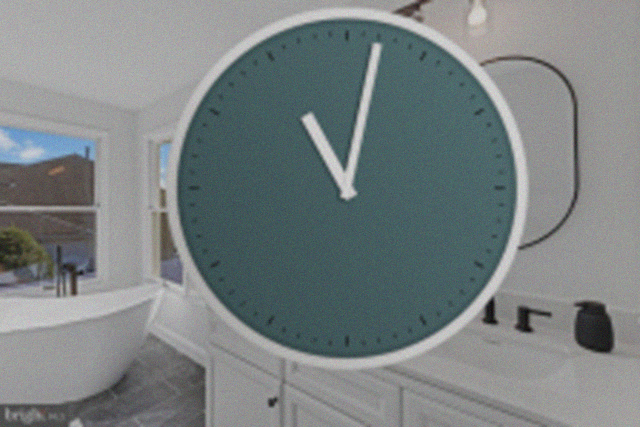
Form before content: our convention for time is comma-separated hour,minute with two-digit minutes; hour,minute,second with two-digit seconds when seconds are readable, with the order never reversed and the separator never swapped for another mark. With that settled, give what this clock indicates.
11,02
